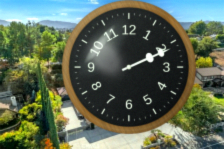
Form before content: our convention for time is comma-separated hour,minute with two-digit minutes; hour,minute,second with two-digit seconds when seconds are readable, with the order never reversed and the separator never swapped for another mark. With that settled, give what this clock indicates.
2,11
